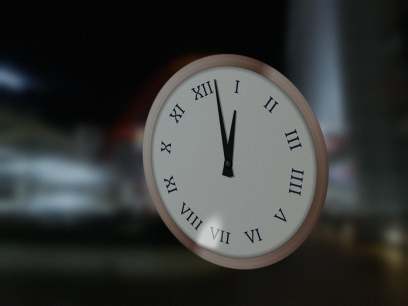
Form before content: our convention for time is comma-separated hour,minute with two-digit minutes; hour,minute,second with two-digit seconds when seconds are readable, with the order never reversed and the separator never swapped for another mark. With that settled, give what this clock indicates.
1,02
